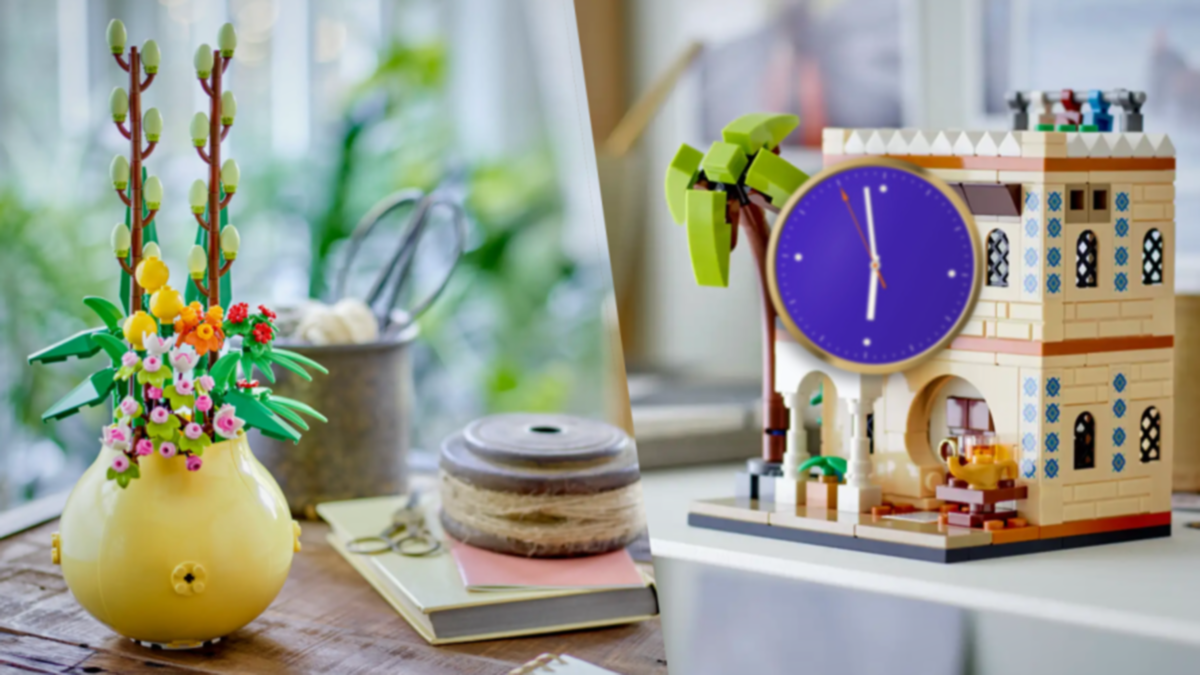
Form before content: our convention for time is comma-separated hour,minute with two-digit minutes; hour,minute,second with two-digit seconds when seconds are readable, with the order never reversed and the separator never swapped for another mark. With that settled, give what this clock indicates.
5,57,55
